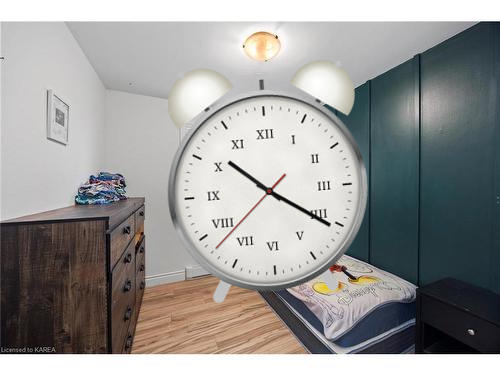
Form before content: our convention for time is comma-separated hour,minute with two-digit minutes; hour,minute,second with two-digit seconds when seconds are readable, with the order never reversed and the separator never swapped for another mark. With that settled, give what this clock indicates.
10,20,38
